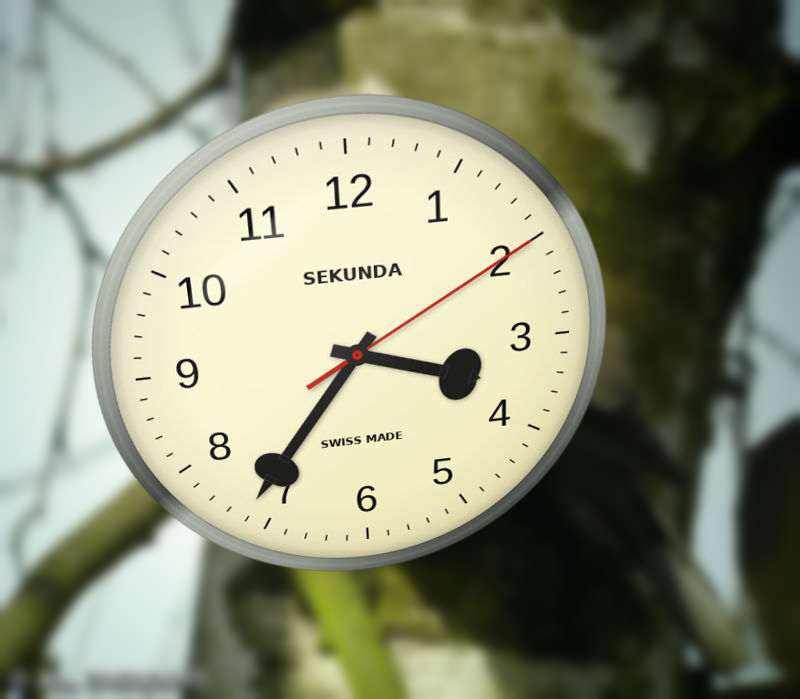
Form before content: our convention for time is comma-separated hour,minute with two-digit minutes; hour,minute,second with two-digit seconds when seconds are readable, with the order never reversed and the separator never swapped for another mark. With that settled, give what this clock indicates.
3,36,10
